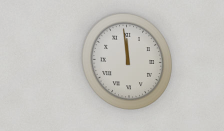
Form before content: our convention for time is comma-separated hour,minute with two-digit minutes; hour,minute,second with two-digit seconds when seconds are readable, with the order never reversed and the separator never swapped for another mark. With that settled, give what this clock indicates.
11,59
